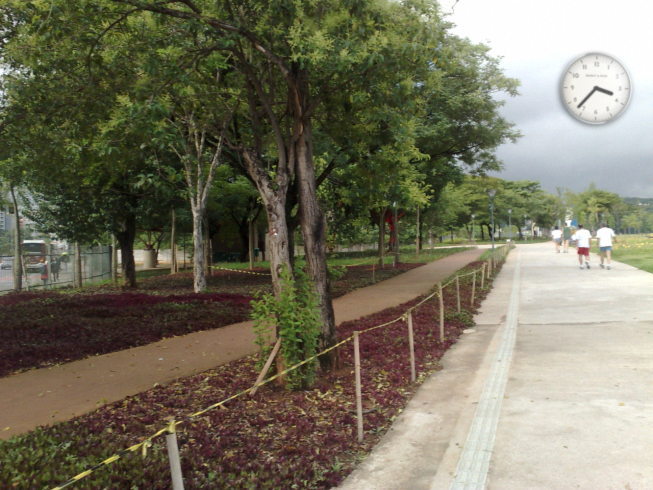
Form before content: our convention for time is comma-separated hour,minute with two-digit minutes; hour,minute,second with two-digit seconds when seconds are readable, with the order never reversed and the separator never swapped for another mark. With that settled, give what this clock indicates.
3,37
